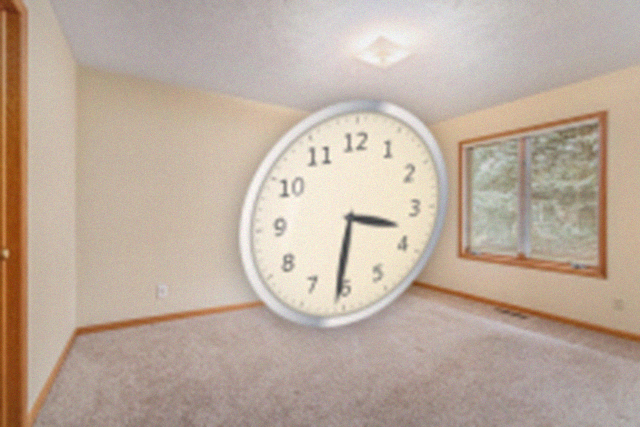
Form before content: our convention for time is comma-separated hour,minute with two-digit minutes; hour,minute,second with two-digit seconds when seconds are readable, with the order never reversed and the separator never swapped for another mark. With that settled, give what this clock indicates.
3,31
